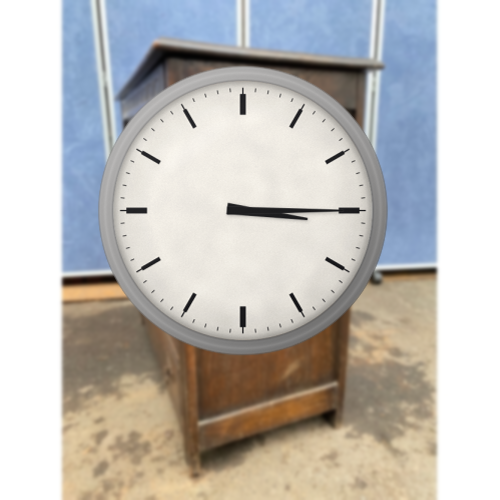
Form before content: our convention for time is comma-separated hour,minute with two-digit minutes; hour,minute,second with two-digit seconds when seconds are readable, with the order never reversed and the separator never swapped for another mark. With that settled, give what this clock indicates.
3,15
